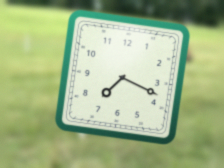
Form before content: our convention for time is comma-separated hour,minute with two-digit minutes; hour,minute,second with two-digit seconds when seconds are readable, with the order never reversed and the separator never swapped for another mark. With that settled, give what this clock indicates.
7,18
